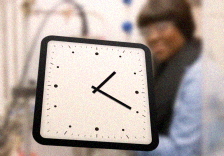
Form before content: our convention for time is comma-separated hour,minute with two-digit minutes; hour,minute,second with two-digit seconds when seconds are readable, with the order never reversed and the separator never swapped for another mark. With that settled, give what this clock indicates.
1,20
